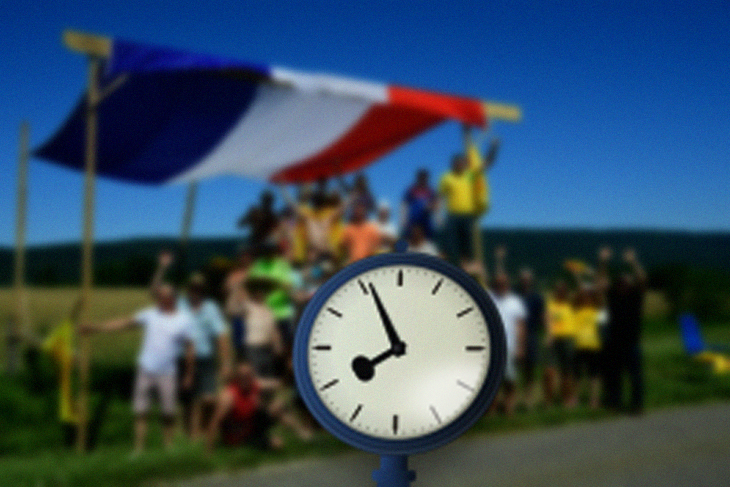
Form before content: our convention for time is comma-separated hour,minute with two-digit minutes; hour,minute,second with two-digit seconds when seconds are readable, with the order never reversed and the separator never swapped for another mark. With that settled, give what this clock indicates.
7,56
